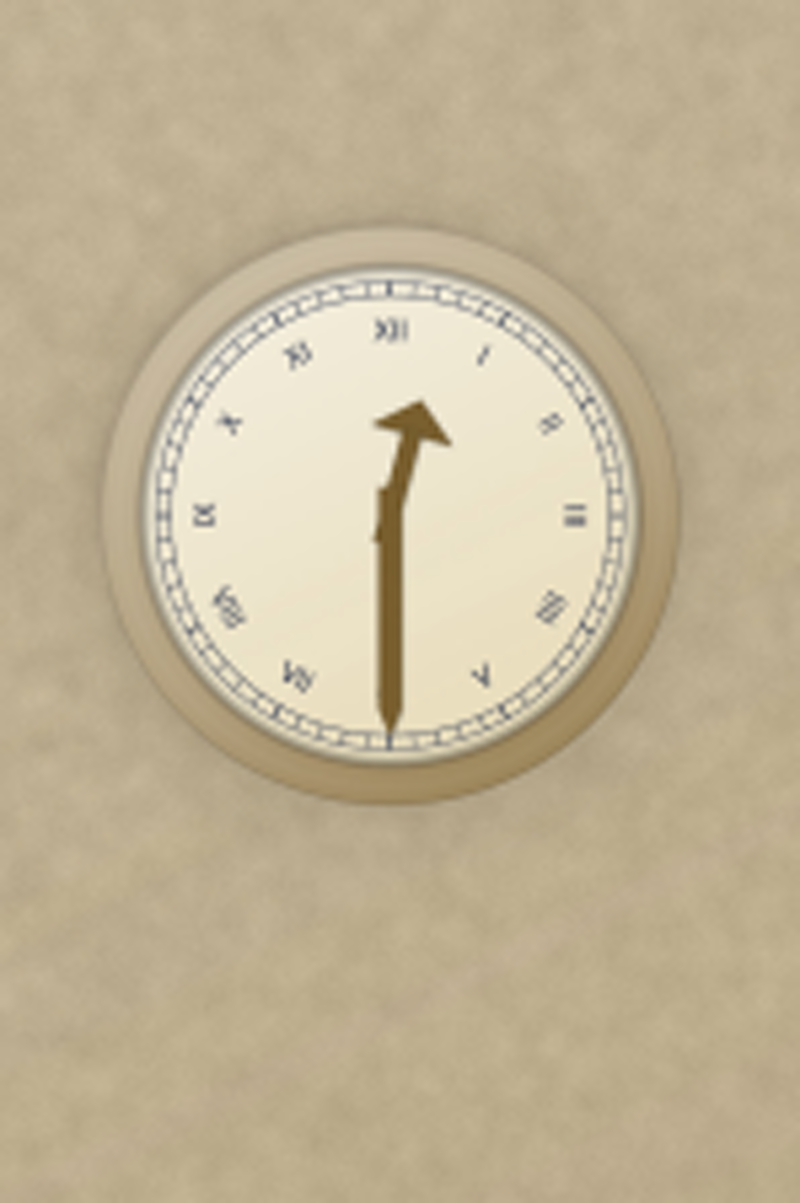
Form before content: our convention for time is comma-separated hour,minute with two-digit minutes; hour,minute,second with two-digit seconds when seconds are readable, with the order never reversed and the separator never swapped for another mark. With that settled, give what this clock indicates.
12,30
